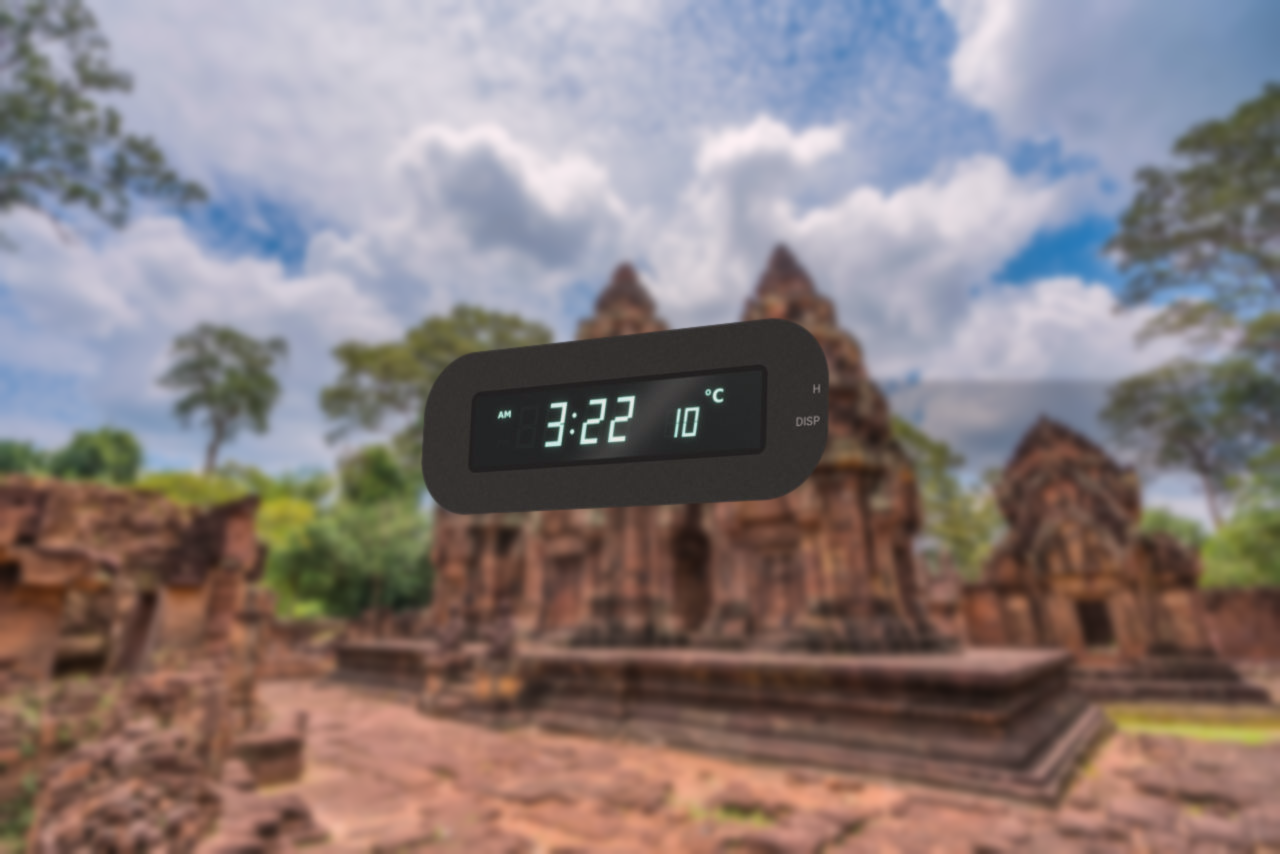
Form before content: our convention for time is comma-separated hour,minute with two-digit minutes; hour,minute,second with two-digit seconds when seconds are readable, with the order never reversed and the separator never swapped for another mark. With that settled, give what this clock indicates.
3,22
